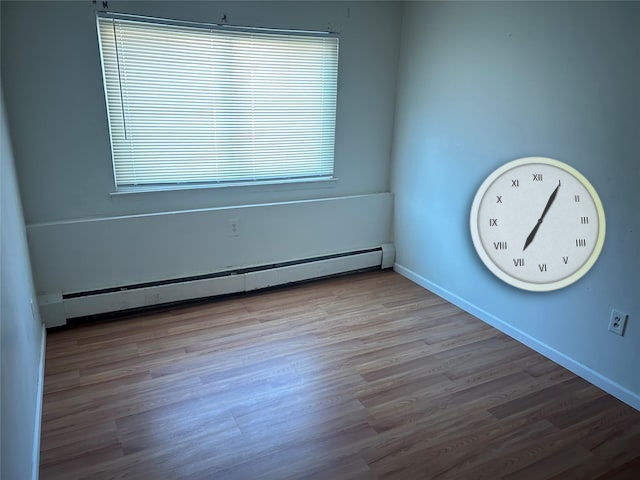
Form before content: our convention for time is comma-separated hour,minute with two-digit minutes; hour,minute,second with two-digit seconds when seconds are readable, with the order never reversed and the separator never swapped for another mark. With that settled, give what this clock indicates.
7,05
